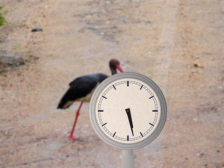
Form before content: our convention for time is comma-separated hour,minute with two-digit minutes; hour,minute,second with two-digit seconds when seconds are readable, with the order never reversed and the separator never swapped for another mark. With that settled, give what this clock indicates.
5,28
